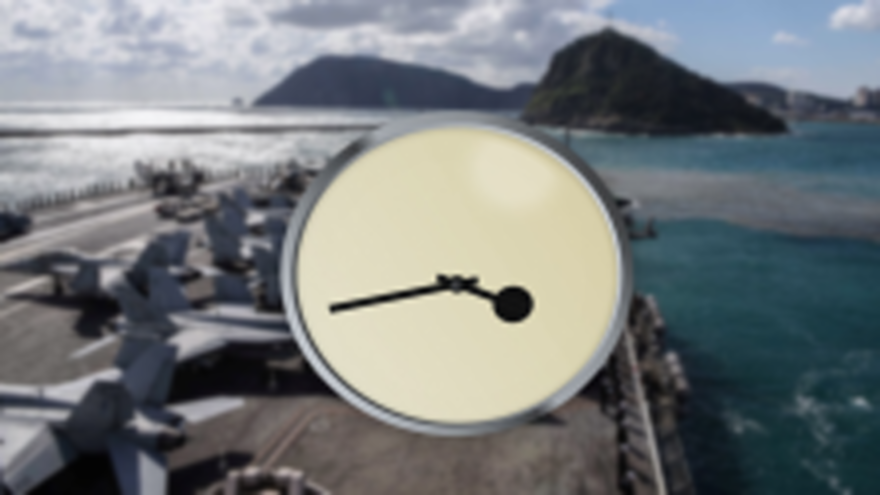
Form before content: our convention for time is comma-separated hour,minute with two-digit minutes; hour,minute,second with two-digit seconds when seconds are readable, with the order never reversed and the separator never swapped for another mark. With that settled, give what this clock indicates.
3,43
